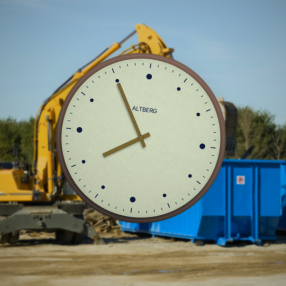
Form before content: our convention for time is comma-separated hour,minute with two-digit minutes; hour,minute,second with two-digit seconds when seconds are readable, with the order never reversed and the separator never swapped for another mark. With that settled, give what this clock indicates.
7,55
